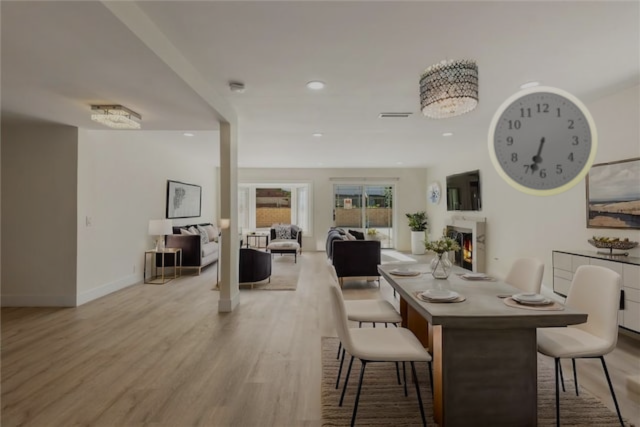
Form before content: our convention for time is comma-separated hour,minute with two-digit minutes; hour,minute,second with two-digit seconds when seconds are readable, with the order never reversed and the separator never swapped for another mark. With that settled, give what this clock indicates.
6,33
